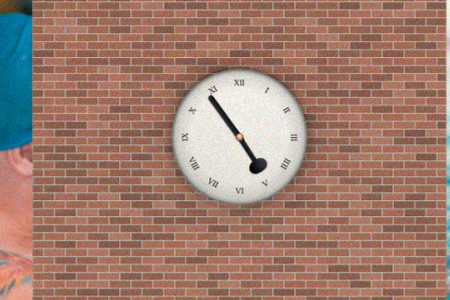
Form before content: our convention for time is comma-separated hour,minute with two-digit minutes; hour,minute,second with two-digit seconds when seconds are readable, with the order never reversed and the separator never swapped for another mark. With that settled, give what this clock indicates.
4,54
